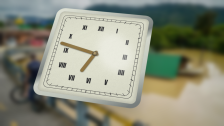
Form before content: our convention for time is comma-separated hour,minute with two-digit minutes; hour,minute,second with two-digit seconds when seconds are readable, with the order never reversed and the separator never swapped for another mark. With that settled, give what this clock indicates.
6,47
